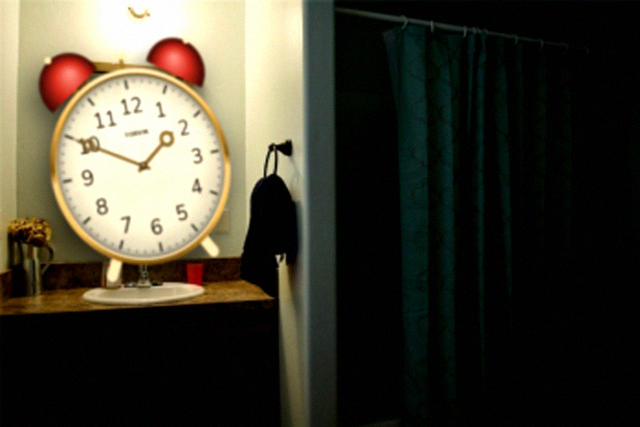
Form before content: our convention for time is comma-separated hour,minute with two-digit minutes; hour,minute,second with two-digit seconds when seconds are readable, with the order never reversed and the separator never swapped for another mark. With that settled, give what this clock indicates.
1,50
